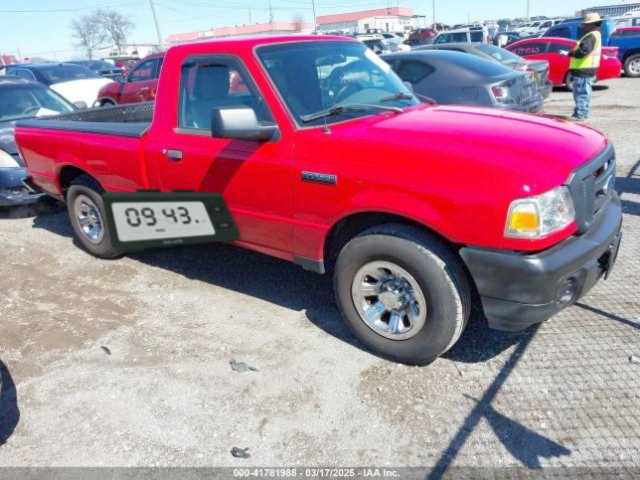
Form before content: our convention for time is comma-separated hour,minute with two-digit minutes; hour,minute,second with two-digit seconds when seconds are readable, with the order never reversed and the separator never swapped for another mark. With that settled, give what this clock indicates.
9,43
